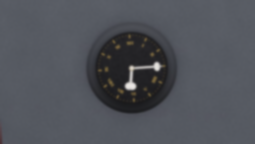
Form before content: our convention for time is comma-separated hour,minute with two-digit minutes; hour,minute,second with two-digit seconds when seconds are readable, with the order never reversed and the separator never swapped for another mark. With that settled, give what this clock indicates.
6,15
